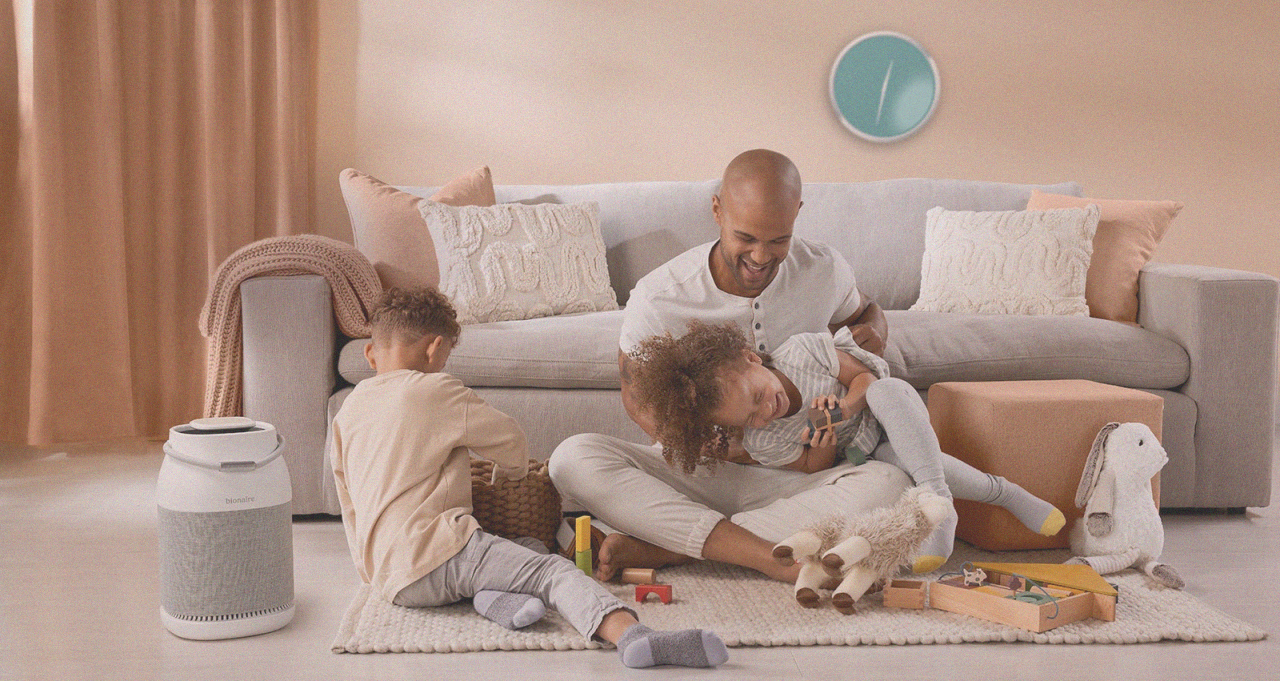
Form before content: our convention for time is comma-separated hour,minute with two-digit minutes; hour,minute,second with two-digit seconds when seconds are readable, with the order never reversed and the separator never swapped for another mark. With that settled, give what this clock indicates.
12,32
